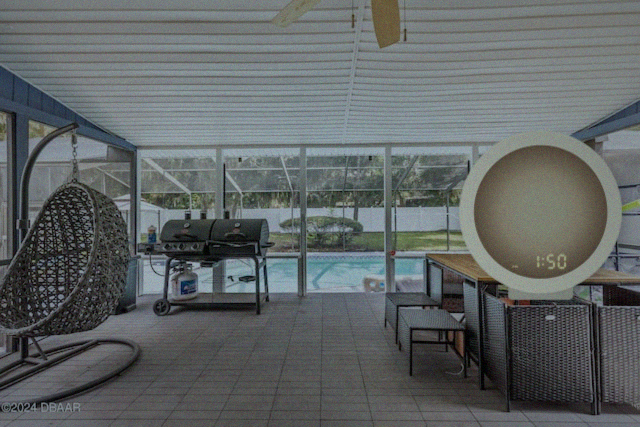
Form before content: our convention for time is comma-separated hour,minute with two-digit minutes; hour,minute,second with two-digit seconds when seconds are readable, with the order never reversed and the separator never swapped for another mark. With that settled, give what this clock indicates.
1,50
